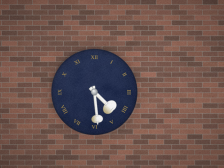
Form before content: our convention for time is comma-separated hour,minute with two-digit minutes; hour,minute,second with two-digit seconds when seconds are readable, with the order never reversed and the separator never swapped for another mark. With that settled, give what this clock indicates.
4,29
